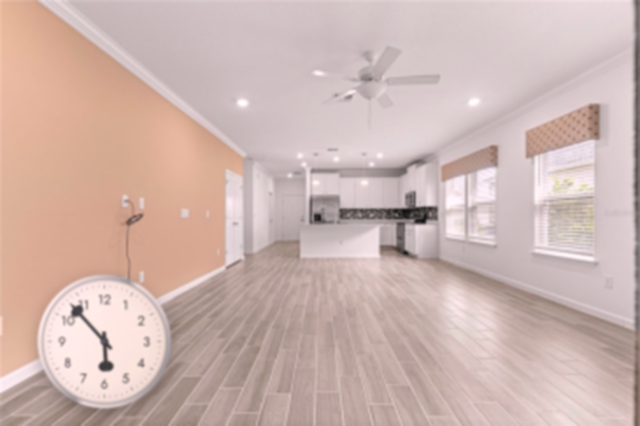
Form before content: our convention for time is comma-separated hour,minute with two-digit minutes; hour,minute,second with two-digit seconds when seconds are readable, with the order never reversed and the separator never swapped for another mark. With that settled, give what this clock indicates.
5,53
